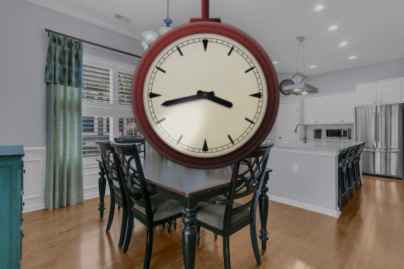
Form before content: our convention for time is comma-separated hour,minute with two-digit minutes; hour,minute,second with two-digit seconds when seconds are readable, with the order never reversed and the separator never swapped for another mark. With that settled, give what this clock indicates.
3,43
